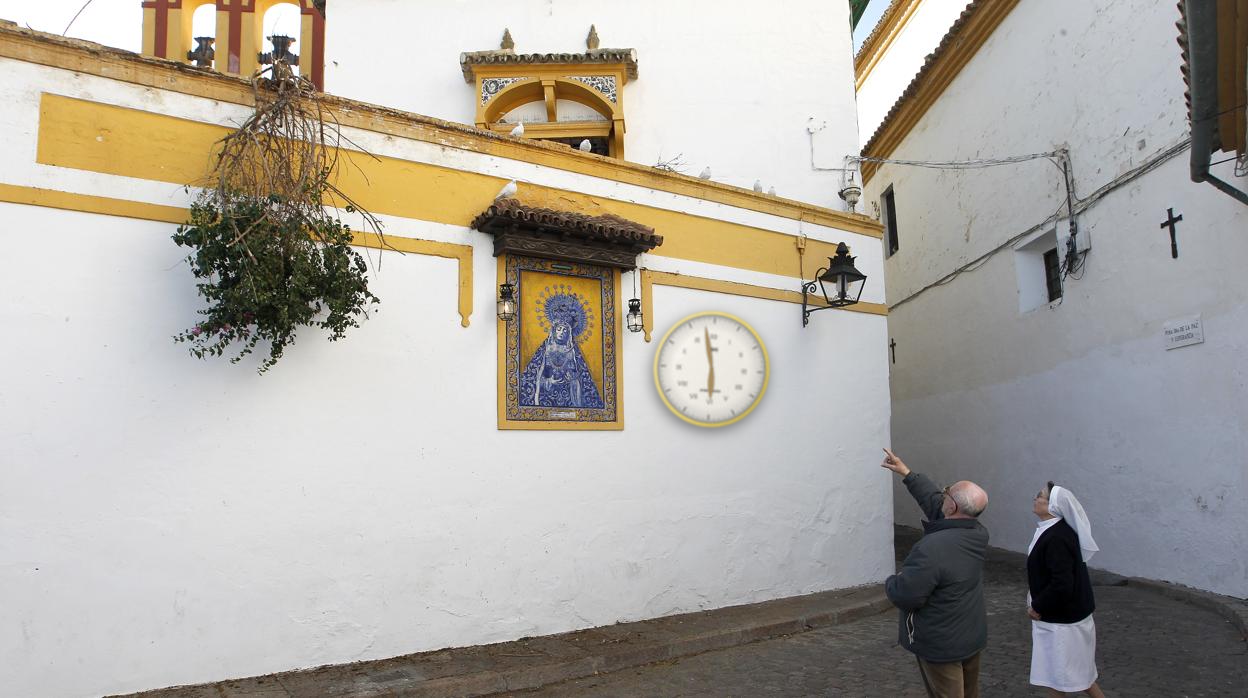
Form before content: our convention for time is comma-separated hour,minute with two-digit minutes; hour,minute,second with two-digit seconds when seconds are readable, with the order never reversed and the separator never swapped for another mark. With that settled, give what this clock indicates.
5,58
